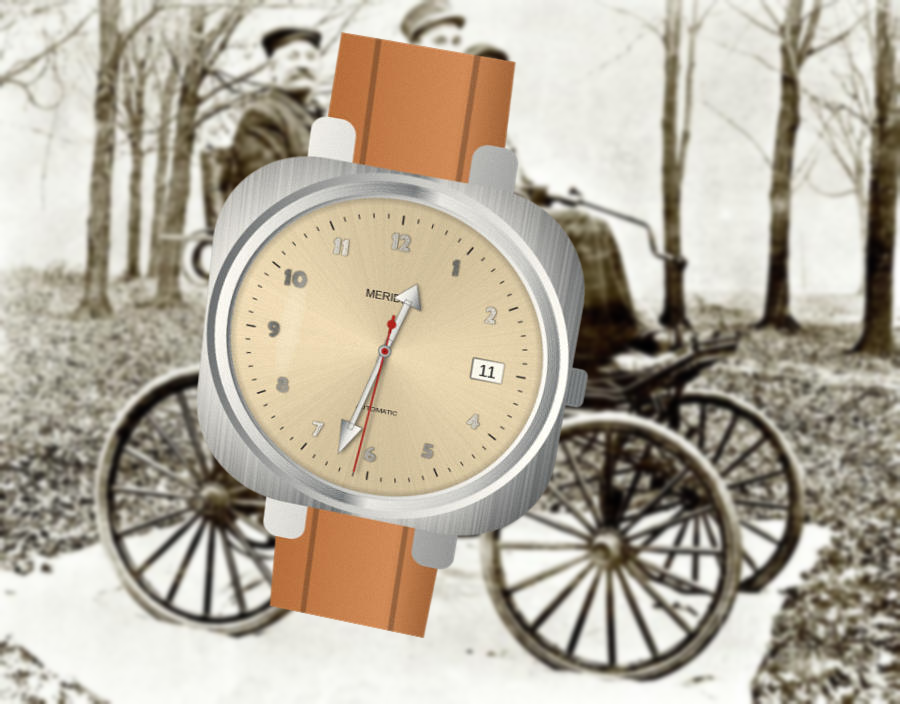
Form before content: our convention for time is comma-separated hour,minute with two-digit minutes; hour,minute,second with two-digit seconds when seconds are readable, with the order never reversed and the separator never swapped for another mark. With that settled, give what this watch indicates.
12,32,31
